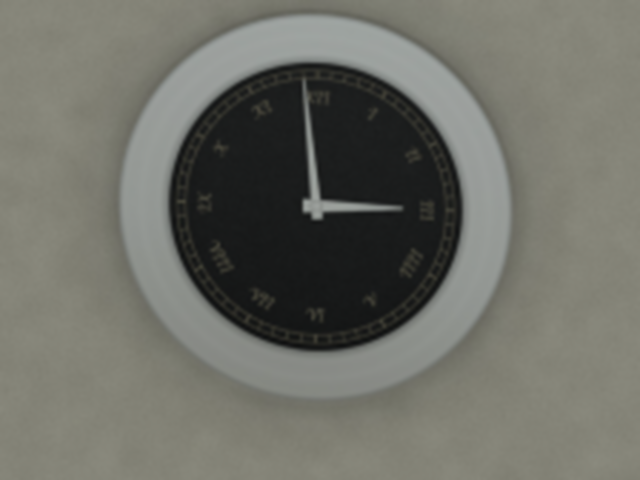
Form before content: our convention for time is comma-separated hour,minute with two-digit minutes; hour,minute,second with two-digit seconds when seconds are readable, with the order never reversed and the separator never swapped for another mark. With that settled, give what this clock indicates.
2,59
